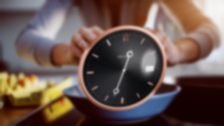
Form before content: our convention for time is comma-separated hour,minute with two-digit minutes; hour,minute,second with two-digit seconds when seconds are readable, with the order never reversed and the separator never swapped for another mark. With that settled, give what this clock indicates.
12,33
